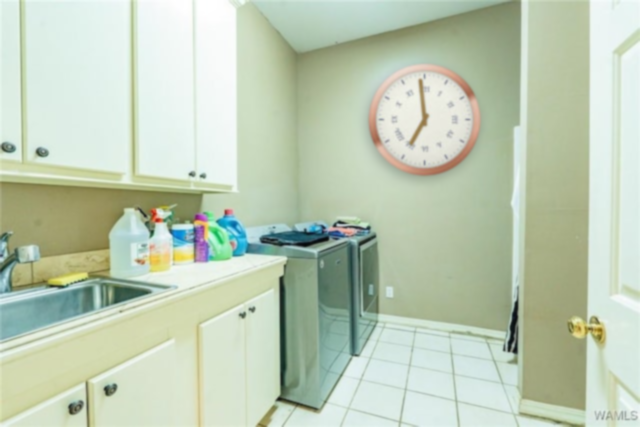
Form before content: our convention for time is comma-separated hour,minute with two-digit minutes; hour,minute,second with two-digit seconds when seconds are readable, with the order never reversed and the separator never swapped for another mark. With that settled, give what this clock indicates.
6,59
